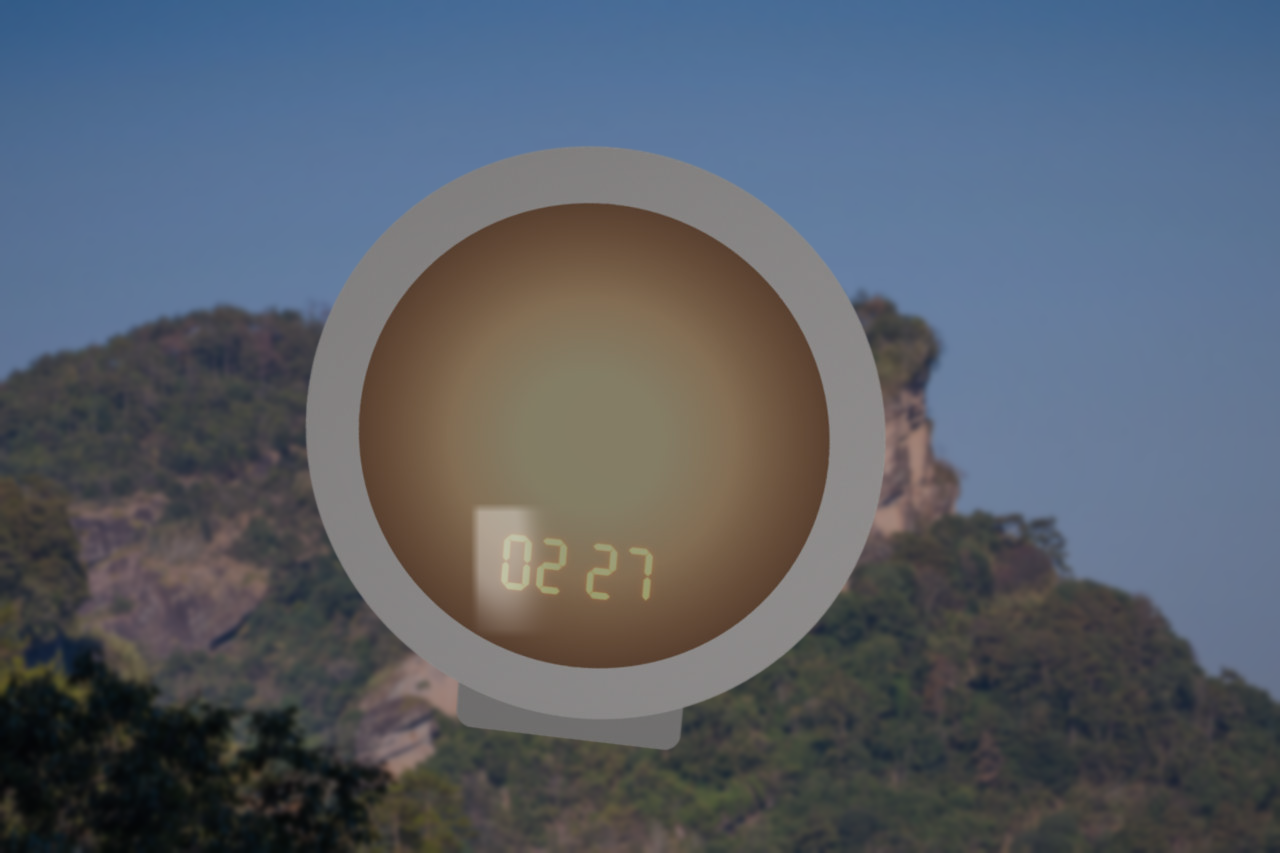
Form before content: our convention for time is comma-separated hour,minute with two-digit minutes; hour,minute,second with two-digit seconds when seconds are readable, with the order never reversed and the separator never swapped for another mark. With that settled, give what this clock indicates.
2,27
